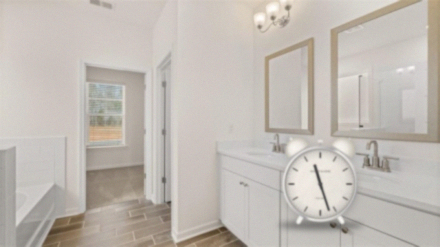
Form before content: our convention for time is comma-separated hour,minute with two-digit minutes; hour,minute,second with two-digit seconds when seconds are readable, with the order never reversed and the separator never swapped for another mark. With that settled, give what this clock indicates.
11,27
